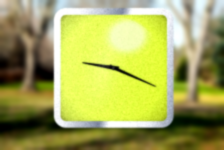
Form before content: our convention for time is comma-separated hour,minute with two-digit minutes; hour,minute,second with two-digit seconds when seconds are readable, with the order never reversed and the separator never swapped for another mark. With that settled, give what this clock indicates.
9,19
